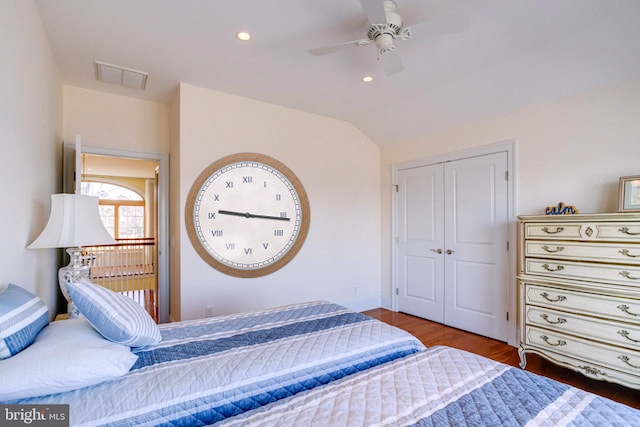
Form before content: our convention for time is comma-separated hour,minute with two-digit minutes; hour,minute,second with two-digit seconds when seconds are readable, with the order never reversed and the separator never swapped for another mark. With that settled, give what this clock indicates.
9,16
